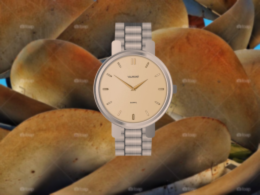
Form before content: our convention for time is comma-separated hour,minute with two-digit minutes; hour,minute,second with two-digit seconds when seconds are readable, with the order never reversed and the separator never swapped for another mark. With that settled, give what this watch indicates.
1,51
